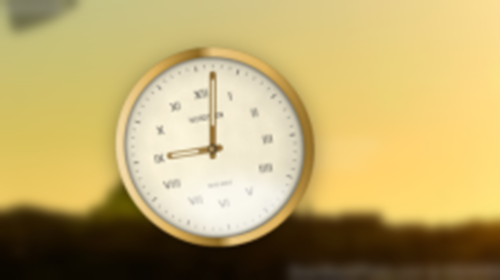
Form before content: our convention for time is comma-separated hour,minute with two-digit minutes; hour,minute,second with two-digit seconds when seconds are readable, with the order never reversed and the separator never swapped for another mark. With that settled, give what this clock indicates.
9,02
